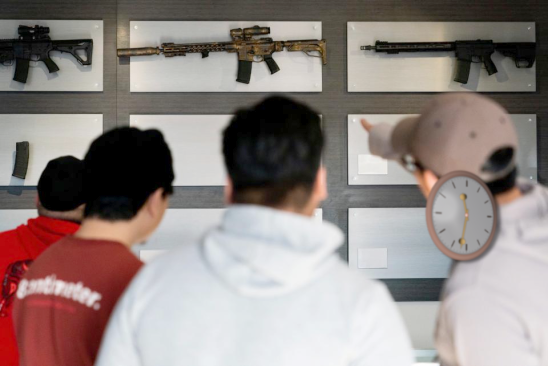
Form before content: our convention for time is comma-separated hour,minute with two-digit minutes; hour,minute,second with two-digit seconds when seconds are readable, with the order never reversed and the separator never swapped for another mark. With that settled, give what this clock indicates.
11,32
